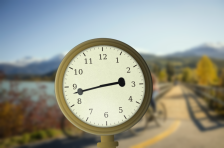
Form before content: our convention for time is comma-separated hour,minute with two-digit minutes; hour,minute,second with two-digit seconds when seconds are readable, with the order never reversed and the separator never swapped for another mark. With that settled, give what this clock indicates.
2,43
